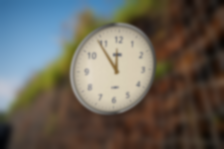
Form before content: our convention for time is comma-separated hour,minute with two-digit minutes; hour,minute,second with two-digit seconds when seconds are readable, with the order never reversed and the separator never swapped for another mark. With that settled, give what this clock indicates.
11,54
